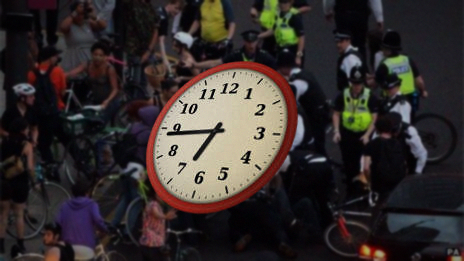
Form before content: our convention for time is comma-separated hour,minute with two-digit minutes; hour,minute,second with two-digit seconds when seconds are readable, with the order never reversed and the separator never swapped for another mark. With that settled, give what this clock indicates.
6,44
